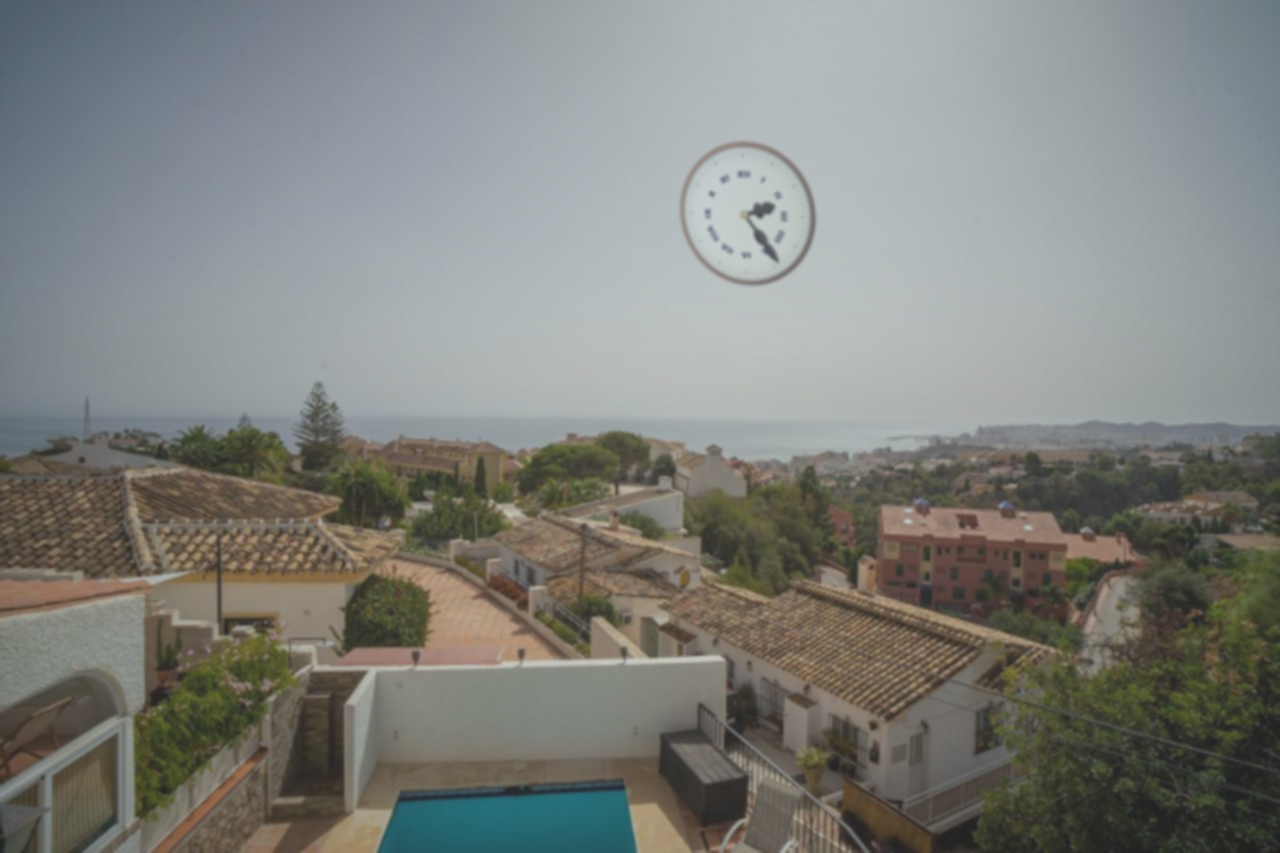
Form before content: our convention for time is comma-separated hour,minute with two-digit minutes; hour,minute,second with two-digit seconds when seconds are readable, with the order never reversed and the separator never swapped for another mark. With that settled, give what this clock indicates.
2,24
